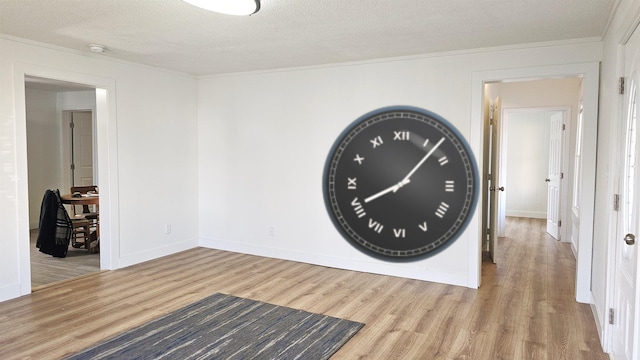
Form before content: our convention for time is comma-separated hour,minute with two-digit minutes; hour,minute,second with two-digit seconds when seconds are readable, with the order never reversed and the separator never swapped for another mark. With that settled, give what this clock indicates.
8,07
